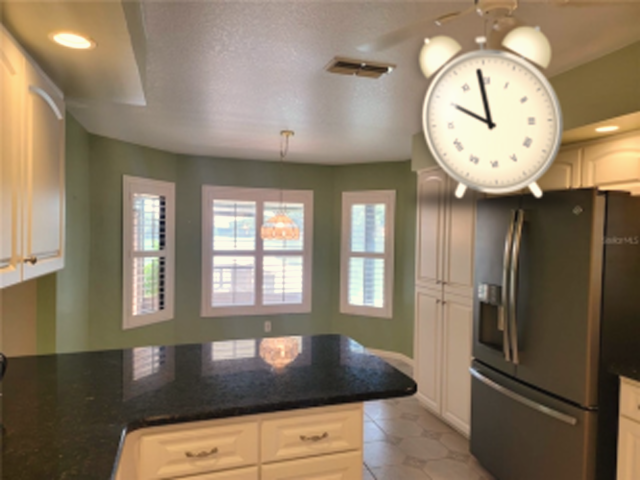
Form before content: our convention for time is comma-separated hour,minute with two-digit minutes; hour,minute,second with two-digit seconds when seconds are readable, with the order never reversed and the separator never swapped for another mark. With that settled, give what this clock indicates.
9,59
